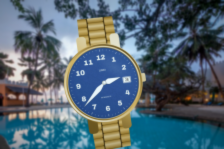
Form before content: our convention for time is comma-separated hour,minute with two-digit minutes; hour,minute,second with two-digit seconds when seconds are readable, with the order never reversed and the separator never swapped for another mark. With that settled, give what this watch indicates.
2,38
